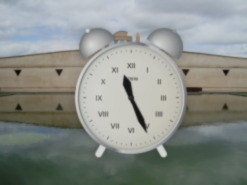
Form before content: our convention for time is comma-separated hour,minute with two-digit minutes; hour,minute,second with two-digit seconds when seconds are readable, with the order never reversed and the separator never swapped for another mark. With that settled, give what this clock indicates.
11,26
